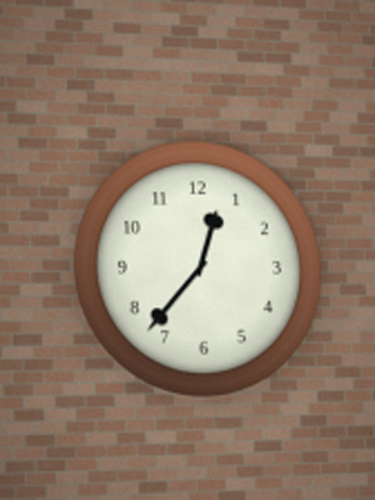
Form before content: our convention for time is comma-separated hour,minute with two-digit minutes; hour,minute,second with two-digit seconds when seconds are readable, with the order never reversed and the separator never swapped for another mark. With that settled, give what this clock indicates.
12,37
